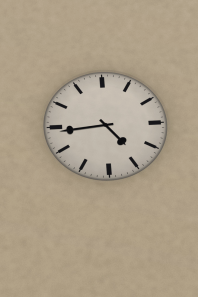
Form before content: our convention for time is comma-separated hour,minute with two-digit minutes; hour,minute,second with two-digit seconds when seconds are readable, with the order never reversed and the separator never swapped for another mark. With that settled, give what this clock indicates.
4,44
